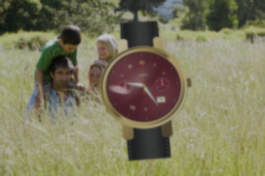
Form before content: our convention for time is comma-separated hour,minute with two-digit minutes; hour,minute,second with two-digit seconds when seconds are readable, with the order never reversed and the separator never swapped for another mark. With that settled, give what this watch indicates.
9,25
